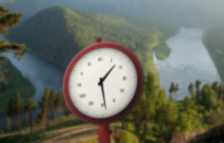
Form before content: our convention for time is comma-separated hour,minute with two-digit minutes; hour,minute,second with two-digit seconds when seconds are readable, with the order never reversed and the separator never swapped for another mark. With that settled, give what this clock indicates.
1,29
